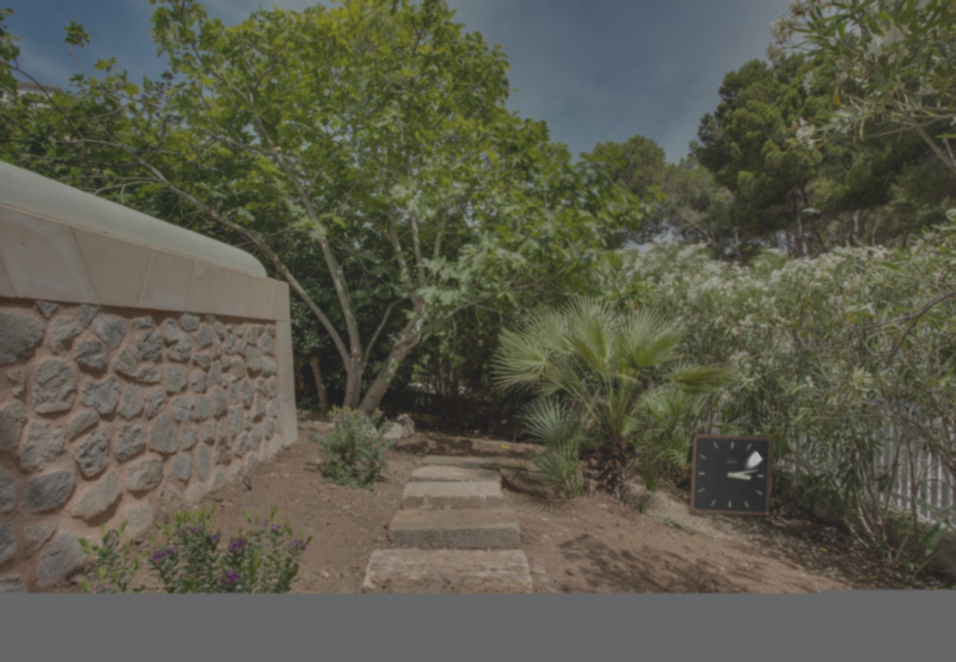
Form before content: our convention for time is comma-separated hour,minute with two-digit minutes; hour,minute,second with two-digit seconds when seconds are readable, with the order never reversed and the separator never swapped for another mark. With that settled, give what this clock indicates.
3,13
